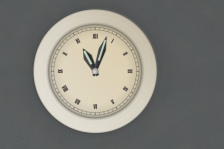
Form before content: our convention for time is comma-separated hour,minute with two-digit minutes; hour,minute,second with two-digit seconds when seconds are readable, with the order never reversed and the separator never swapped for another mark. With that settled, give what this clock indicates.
11,03
